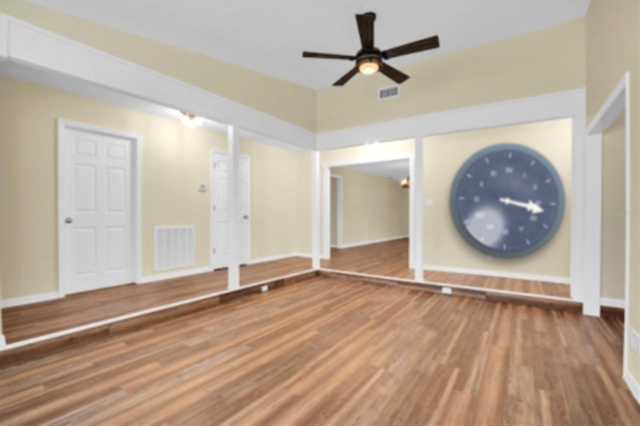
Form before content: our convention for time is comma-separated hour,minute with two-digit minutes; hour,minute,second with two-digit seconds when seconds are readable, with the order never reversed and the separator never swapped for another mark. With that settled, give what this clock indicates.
3,17
